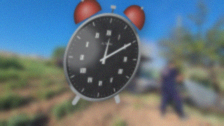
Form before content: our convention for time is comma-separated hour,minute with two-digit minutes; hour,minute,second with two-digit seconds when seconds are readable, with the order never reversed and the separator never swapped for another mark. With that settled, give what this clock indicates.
12,10
